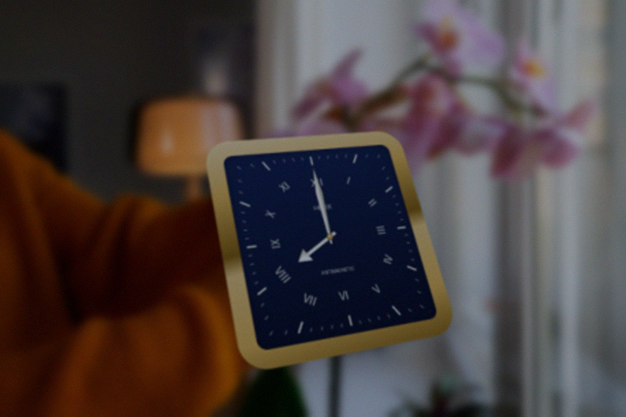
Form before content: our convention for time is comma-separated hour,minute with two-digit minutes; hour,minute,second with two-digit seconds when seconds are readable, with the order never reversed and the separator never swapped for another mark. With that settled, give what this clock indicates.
8,00
